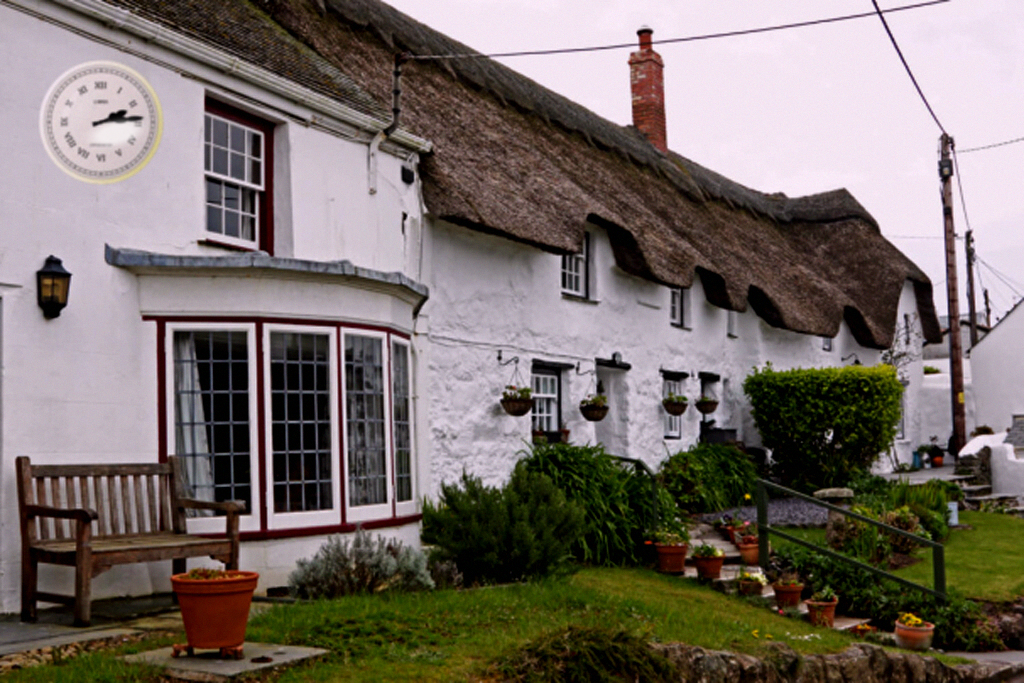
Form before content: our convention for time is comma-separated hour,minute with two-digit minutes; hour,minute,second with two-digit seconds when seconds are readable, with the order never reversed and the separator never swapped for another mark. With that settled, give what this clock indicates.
2,14
